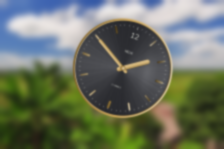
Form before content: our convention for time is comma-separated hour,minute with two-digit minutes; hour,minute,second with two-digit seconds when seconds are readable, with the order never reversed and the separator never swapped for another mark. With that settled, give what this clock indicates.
1,50
